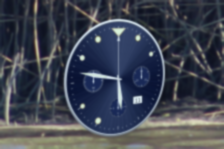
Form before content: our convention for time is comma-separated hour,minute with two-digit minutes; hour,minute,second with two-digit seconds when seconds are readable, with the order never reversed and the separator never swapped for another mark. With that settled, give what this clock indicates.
5,47
